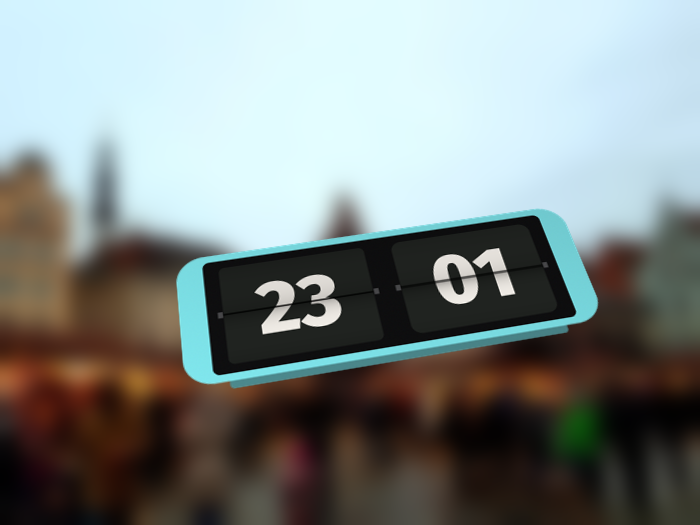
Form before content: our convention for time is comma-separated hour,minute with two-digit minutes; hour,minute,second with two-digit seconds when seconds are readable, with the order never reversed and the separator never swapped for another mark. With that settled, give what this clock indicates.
23,01
